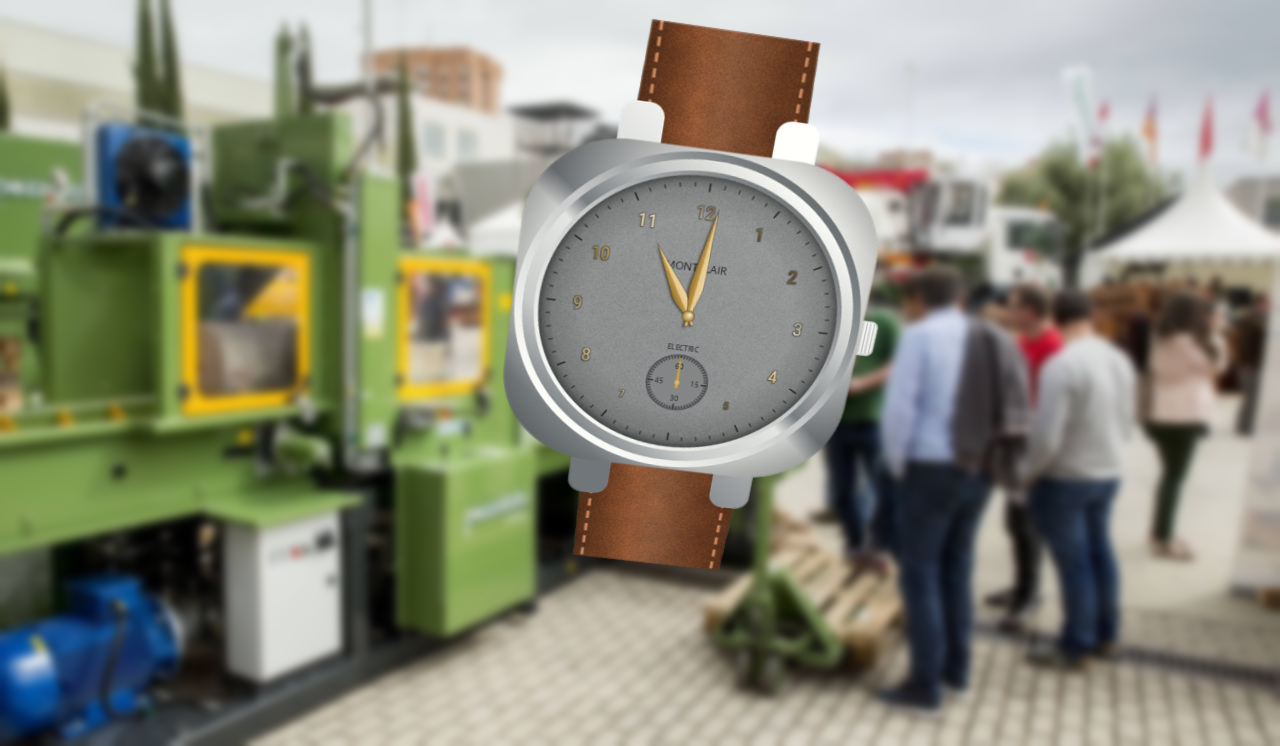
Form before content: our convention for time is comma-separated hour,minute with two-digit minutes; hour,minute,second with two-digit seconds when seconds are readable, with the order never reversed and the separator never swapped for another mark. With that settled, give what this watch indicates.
11,01
